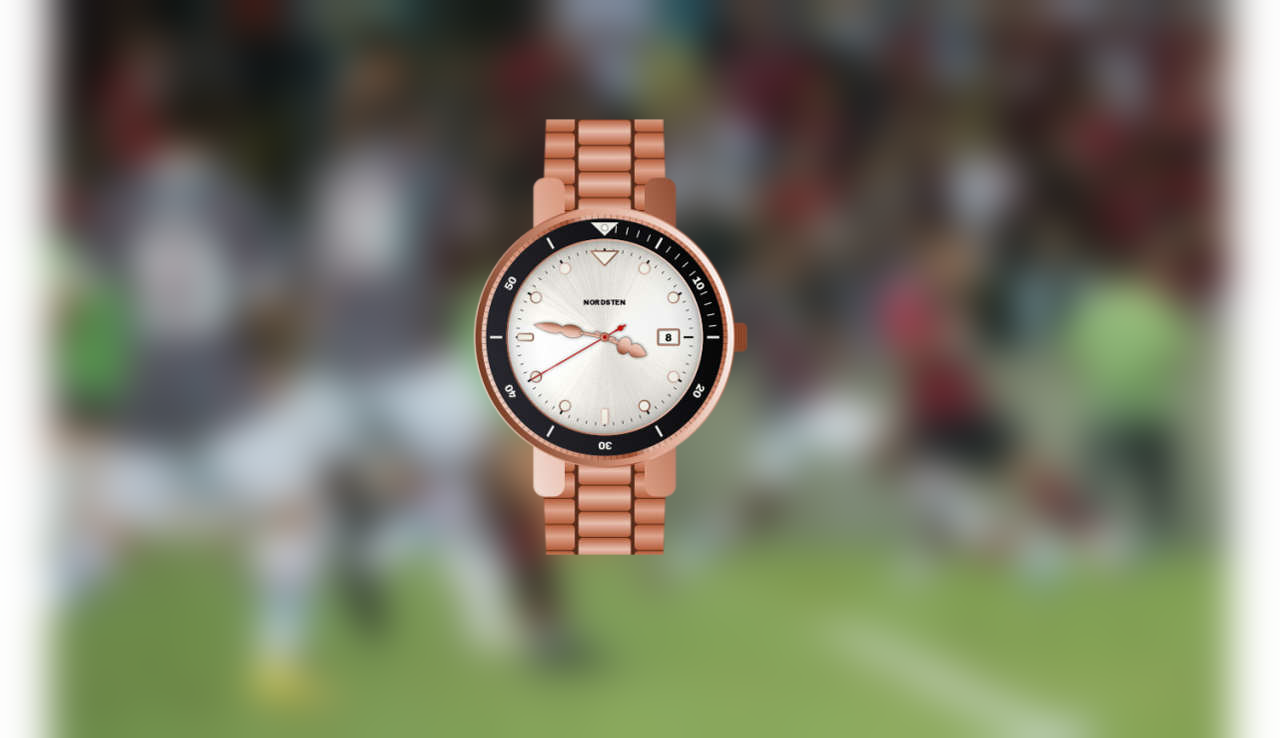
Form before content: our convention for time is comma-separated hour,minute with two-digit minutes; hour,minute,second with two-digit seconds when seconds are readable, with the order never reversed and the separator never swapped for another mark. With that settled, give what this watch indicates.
3,46,40
